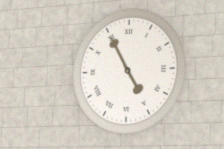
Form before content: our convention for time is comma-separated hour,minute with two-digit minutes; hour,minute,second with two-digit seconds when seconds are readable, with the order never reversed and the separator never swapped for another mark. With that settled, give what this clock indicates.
4,55
